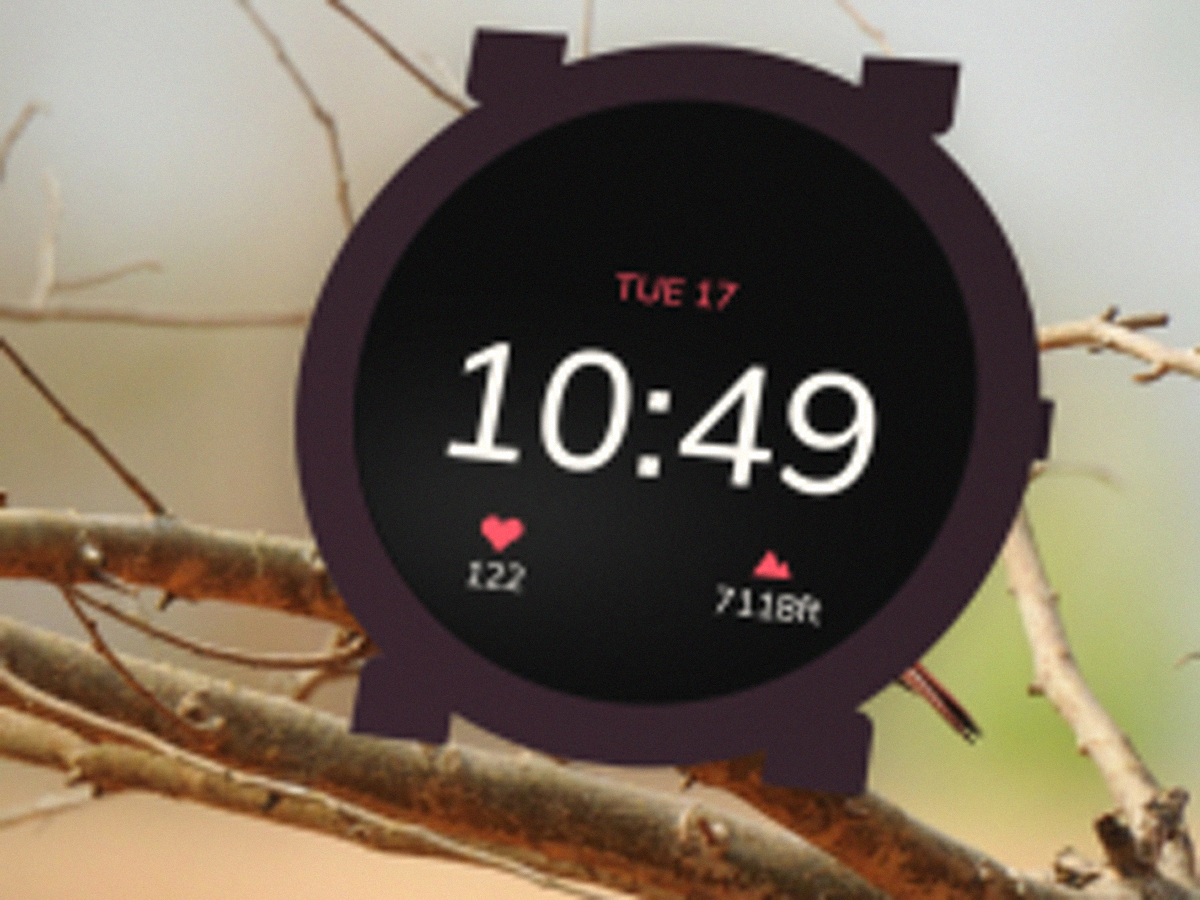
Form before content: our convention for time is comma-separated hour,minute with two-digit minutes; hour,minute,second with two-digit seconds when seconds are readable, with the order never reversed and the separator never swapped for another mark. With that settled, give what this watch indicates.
10,49
